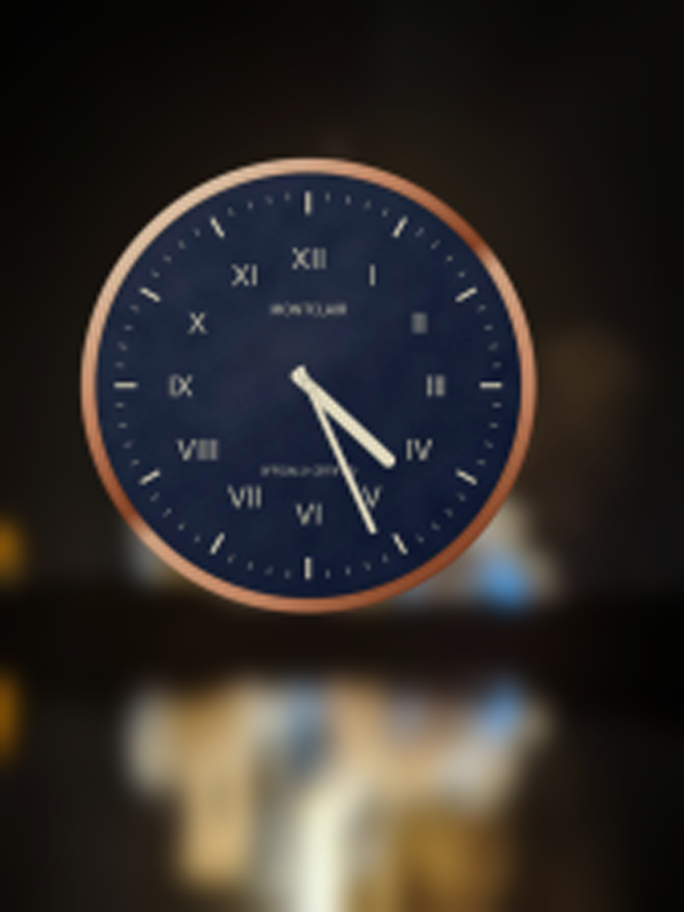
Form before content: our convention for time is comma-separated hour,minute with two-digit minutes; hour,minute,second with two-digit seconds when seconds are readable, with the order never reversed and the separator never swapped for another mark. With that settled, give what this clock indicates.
4,26
